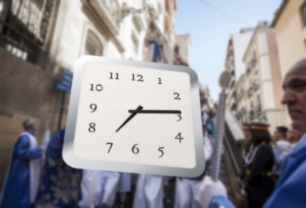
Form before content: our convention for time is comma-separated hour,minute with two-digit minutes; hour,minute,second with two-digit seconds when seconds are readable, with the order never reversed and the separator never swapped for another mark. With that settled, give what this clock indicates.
7,14
